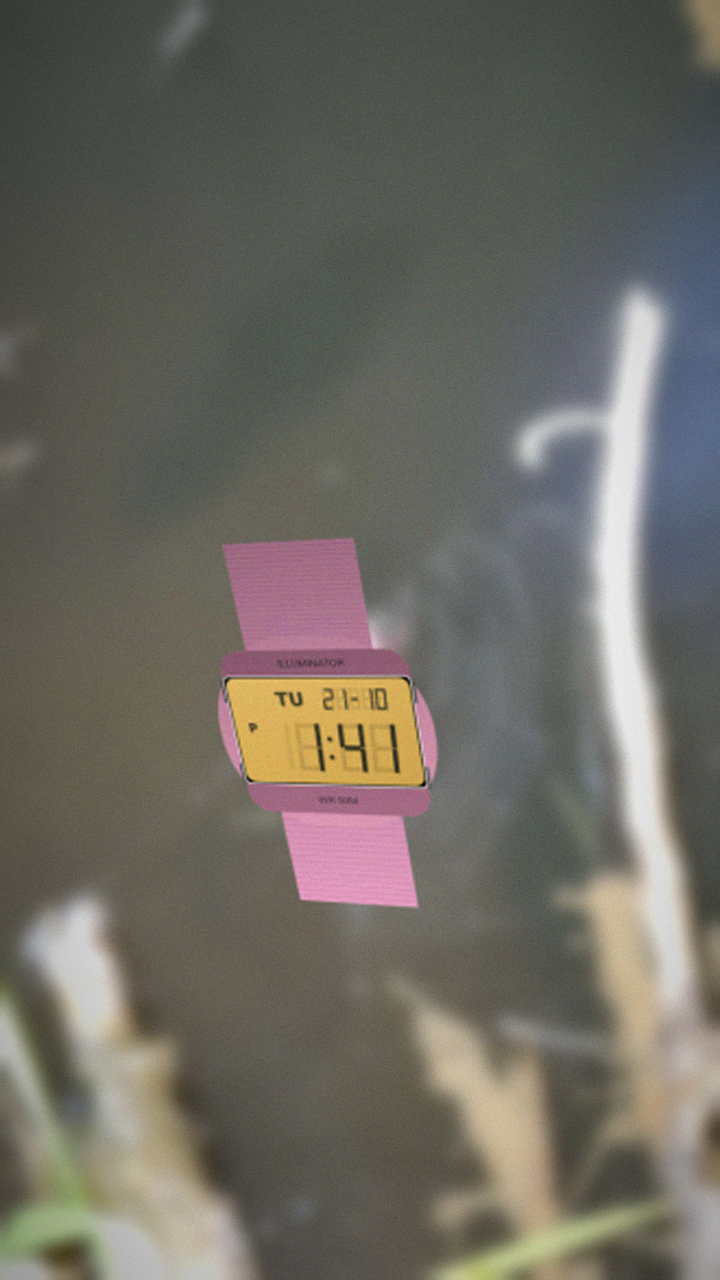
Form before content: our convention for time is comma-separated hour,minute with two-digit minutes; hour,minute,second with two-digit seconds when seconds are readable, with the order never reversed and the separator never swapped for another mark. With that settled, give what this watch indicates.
1,41
